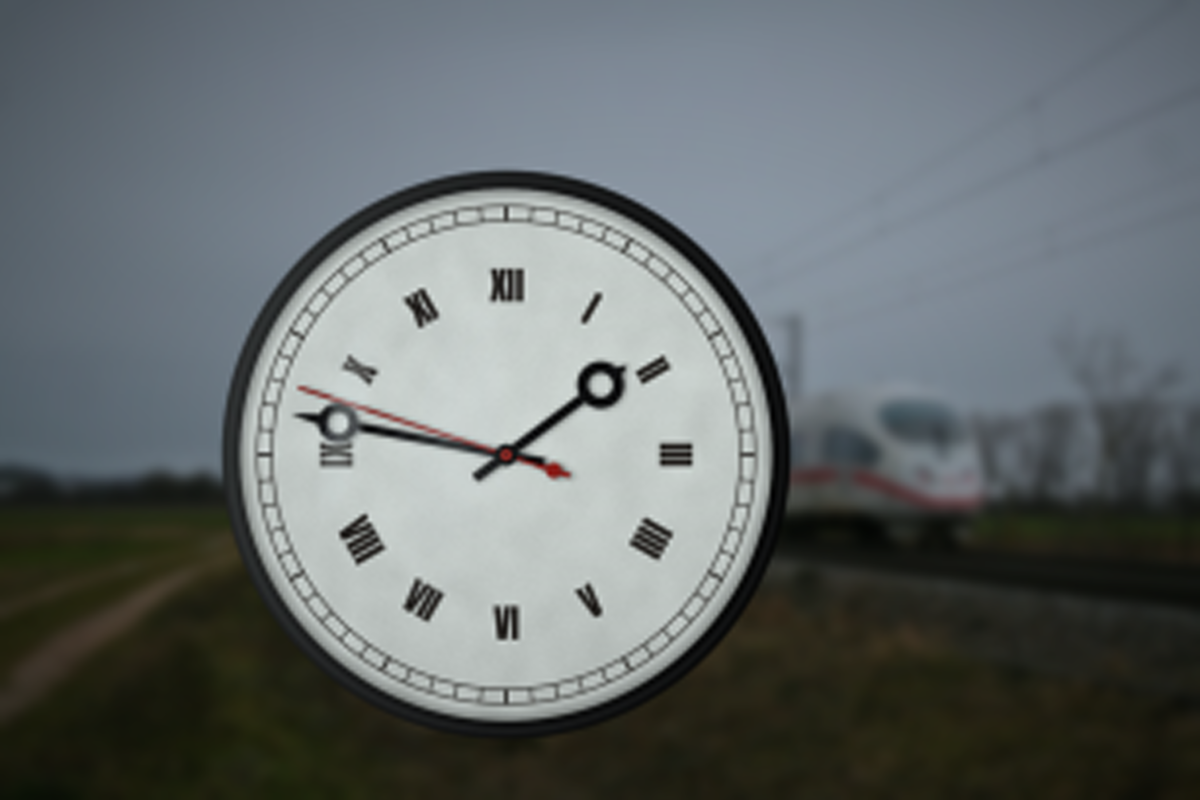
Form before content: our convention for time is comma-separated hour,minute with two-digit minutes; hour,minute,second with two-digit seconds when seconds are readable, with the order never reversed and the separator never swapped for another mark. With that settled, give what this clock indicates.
1,46,48
